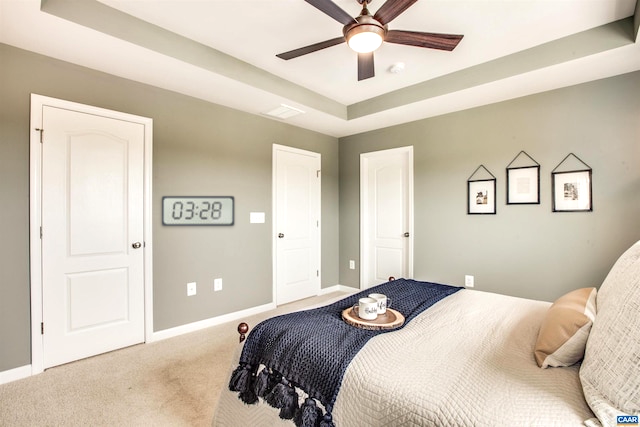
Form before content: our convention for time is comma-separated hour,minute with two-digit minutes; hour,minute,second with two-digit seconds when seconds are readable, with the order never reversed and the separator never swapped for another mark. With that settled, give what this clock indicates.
3,28
